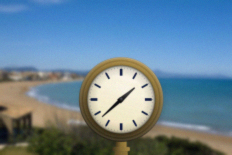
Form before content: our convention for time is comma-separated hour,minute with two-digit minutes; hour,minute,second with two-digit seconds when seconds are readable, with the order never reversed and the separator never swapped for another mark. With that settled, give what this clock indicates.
1,38
